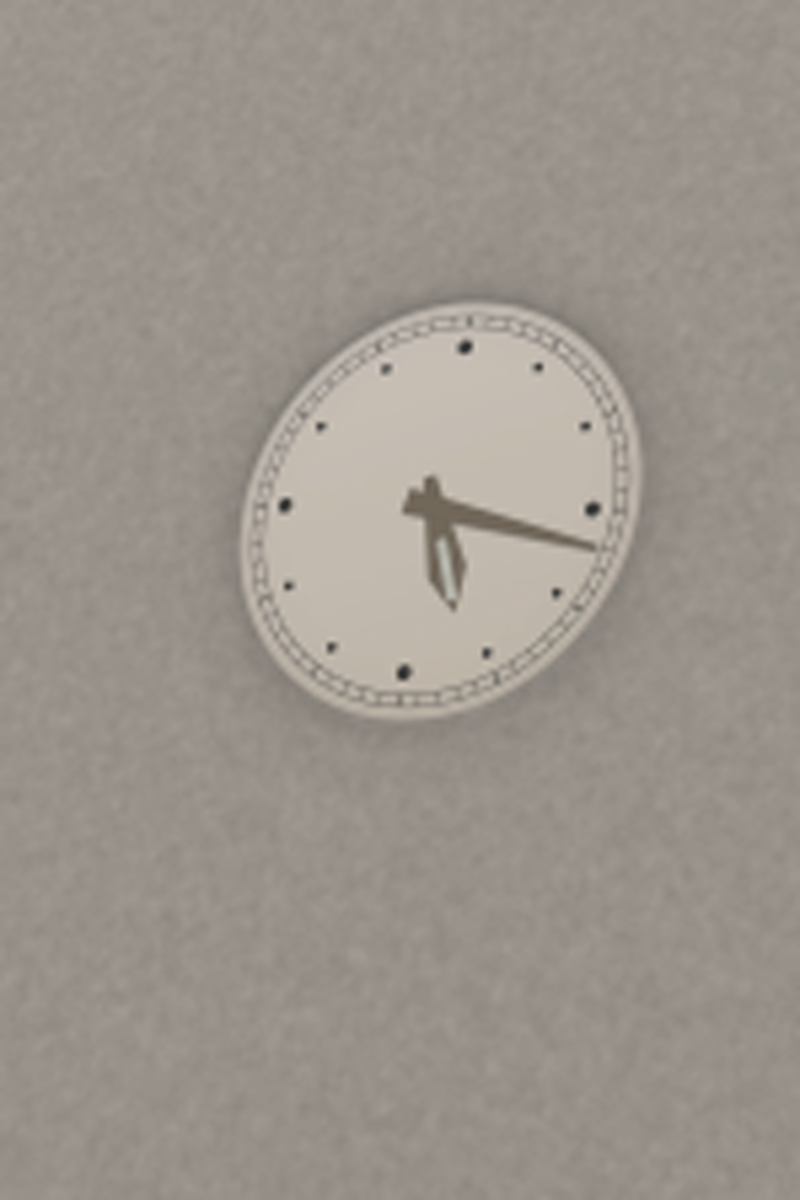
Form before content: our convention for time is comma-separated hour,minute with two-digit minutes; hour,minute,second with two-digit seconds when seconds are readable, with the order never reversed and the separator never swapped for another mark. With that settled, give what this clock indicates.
5,17
